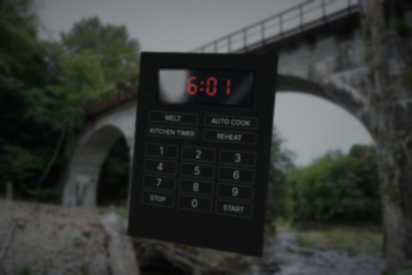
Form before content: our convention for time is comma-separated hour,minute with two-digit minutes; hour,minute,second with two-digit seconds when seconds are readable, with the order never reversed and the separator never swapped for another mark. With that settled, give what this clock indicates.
6,01
